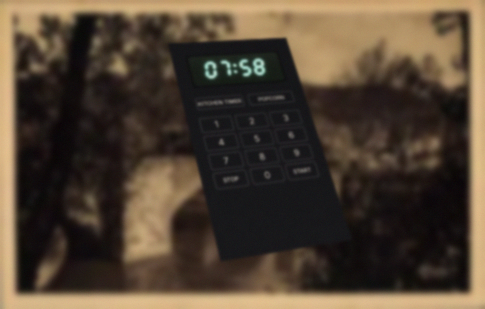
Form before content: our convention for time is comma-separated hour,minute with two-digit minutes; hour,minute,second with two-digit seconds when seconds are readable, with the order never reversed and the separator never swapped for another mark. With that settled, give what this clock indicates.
7,58
